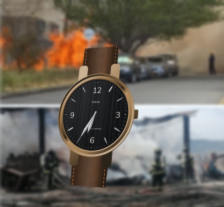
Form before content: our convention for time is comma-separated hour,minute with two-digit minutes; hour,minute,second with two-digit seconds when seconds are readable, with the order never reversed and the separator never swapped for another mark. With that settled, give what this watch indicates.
6,35
